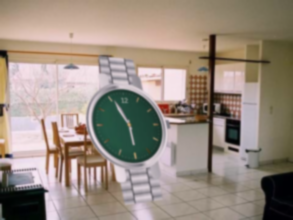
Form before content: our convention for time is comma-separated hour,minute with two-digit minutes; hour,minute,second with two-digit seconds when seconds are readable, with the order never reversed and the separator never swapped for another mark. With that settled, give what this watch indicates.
5,56
